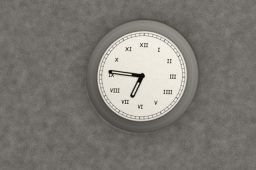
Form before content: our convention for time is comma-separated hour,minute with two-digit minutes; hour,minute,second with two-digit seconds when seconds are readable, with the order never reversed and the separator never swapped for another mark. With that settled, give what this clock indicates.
6,46
